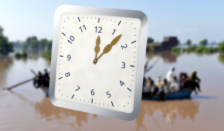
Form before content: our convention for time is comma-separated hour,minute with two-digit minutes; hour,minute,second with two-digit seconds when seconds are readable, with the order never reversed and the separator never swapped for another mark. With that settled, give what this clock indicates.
12,07
